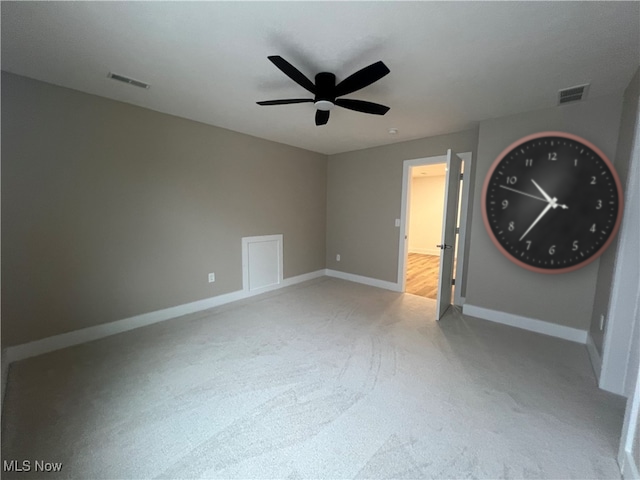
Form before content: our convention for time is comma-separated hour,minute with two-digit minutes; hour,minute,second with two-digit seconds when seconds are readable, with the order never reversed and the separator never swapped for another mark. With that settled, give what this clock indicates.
10,36,48
